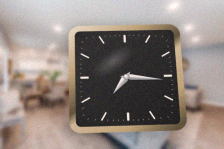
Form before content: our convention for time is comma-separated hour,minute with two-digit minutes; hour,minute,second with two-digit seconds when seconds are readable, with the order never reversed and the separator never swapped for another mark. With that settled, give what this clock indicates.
7,16
